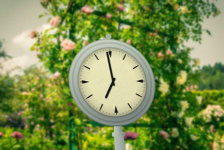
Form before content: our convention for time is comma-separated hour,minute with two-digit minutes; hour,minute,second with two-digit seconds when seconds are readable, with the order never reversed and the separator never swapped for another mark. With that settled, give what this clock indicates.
6,59
